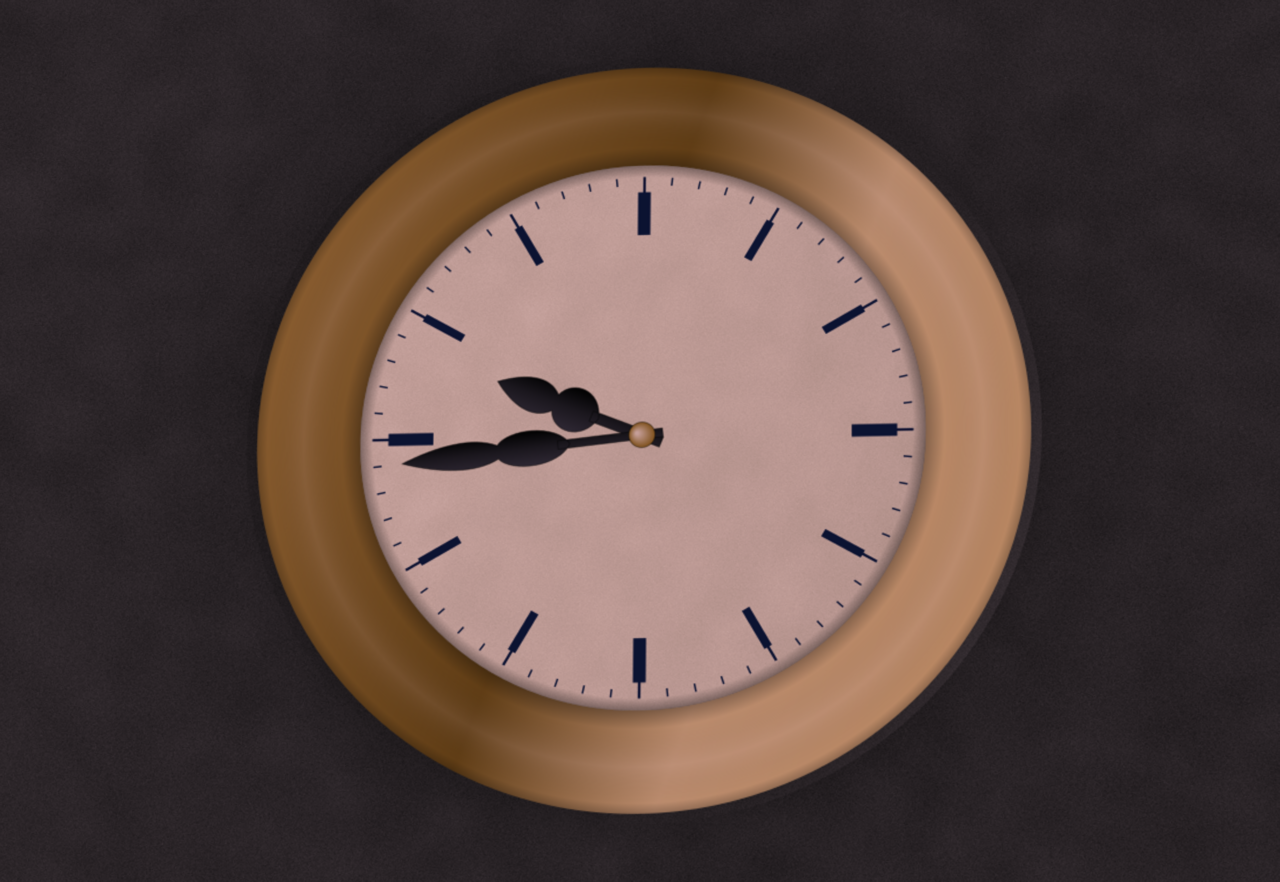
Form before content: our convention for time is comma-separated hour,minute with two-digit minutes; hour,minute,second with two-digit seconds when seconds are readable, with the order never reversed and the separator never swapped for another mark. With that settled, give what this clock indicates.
9,44
